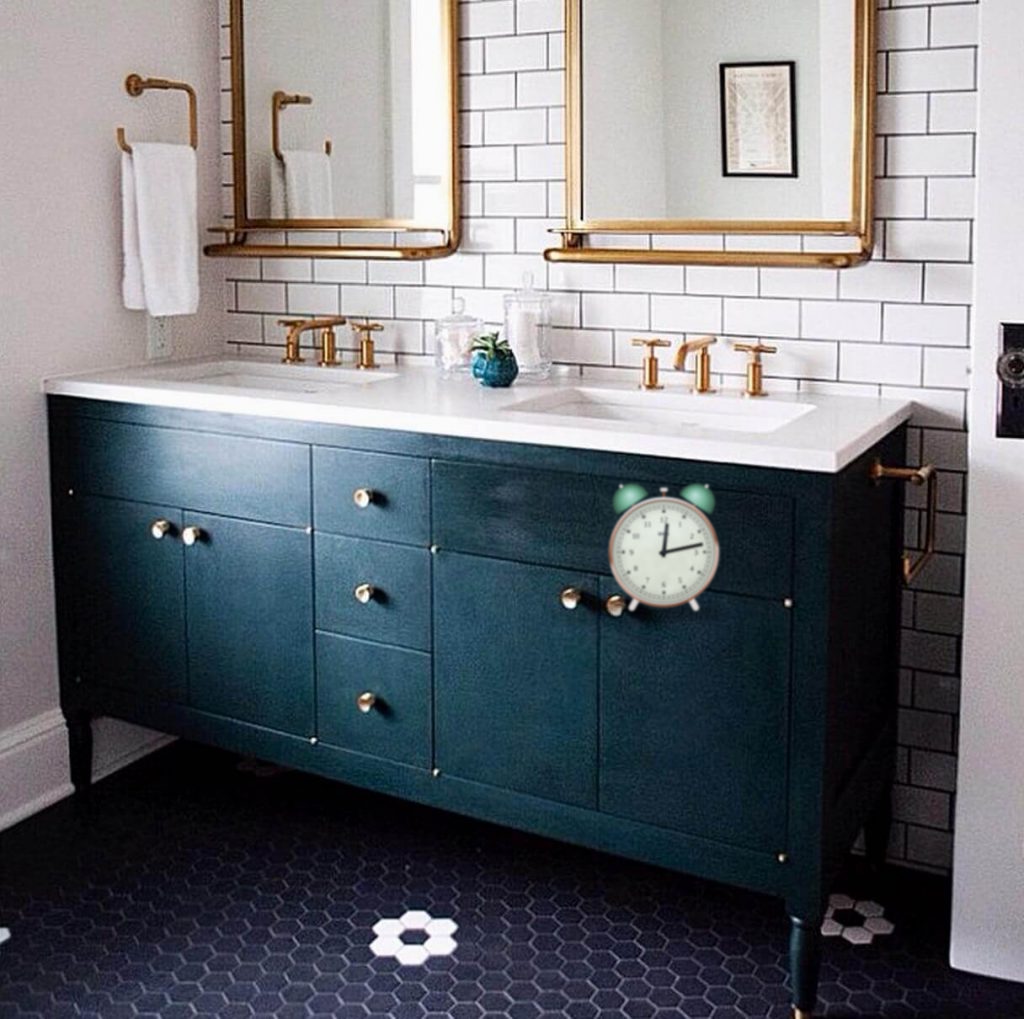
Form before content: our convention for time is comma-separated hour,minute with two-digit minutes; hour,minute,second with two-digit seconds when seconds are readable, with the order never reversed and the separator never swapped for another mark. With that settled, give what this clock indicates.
12,13
